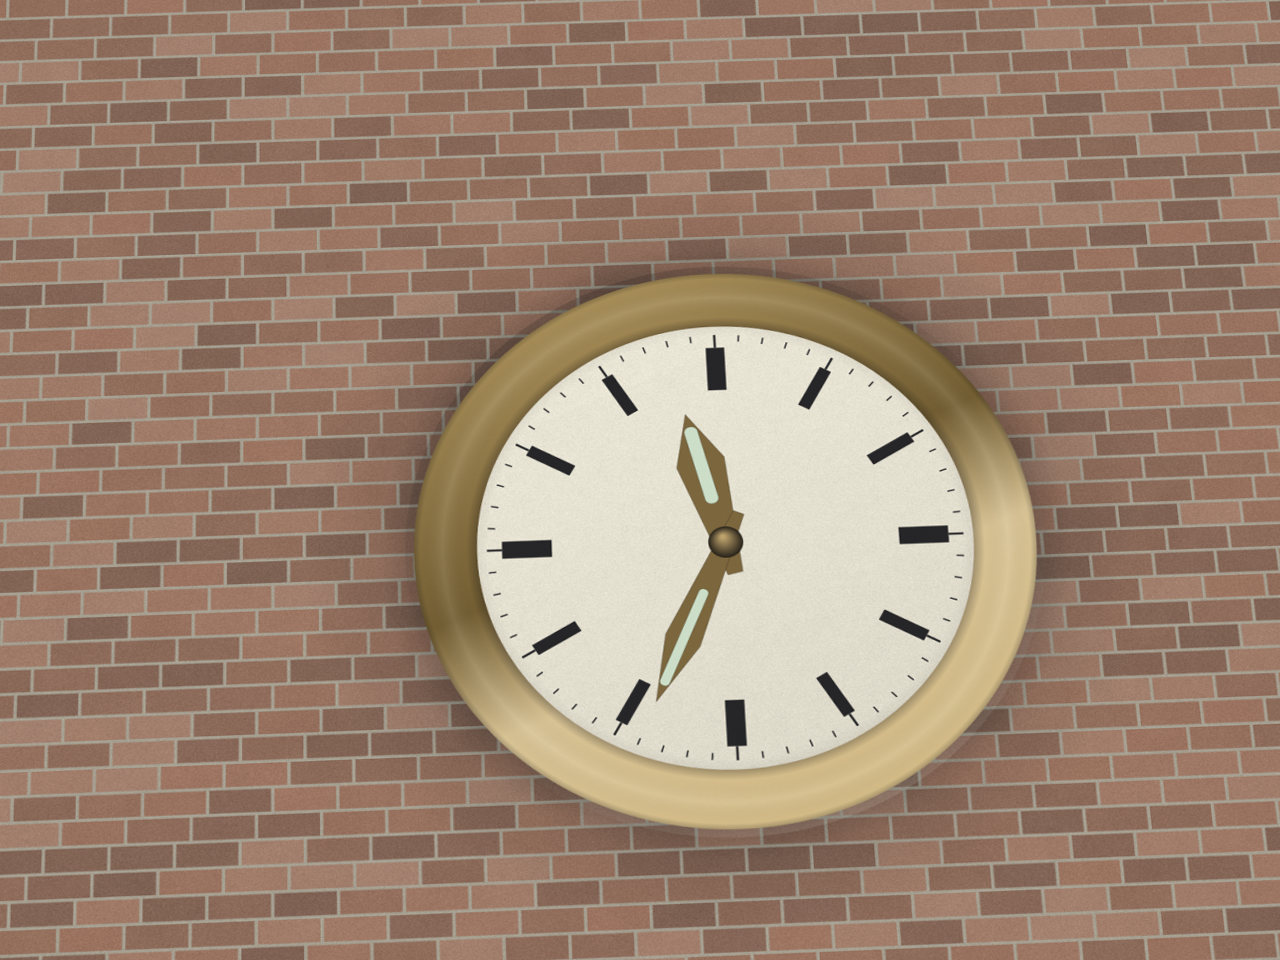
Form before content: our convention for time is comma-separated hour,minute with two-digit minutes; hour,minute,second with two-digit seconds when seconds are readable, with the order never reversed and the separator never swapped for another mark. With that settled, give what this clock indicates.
11,34
